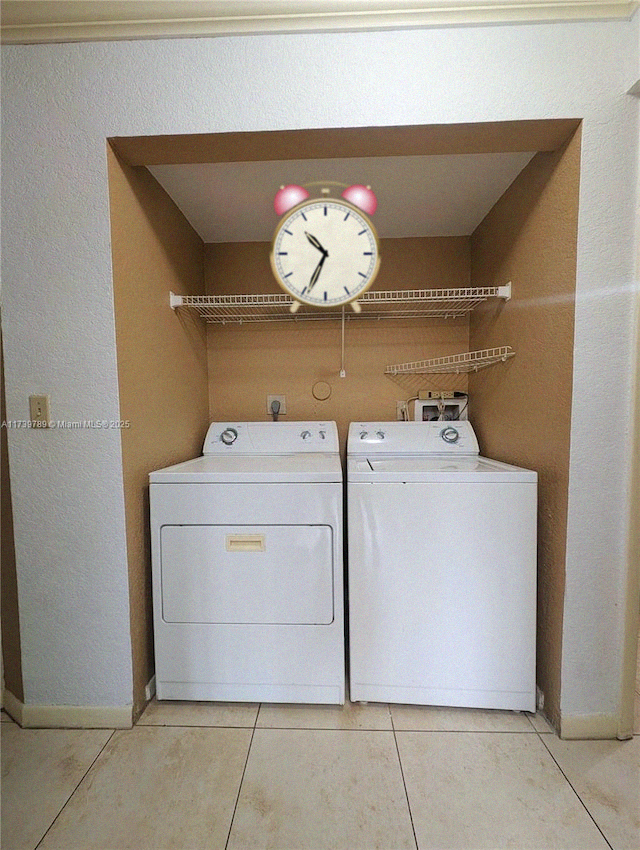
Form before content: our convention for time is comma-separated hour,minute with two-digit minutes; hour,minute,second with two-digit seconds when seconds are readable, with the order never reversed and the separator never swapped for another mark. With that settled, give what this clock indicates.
10,34
